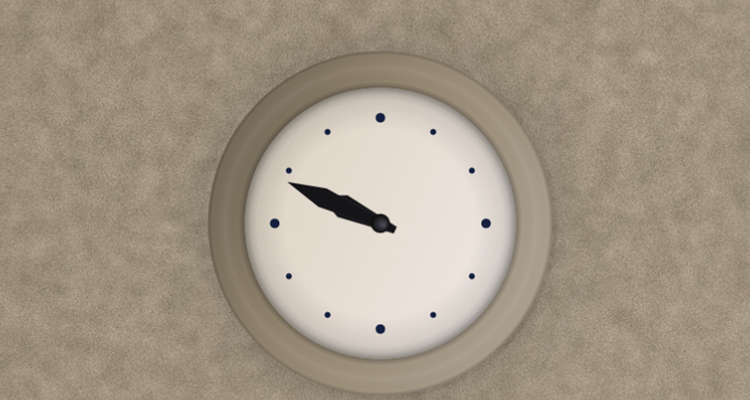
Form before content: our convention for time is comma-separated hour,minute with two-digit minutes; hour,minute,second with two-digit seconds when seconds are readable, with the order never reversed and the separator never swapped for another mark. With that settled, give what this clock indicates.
9,49
